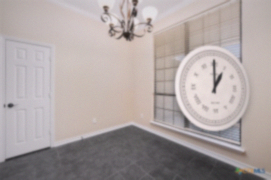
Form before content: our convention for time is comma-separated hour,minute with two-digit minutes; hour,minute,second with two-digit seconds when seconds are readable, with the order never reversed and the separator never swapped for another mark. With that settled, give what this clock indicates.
1,00
